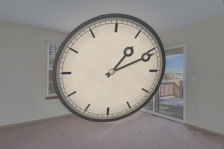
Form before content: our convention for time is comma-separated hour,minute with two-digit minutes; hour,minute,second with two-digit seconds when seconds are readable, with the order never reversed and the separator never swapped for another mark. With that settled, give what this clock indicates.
1,11
